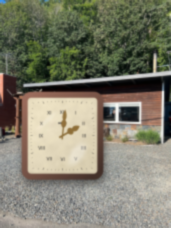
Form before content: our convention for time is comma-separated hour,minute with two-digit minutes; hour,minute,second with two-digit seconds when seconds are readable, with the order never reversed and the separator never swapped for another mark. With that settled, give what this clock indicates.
2,01
